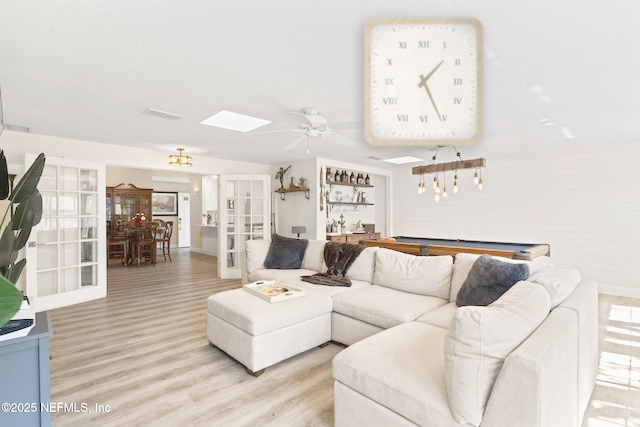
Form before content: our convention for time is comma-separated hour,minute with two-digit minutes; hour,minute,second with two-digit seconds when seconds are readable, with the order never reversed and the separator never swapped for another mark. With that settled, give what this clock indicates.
1,26
